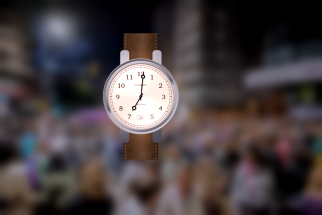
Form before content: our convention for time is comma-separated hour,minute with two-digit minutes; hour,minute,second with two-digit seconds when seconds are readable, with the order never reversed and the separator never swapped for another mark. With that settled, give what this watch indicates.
7,01
